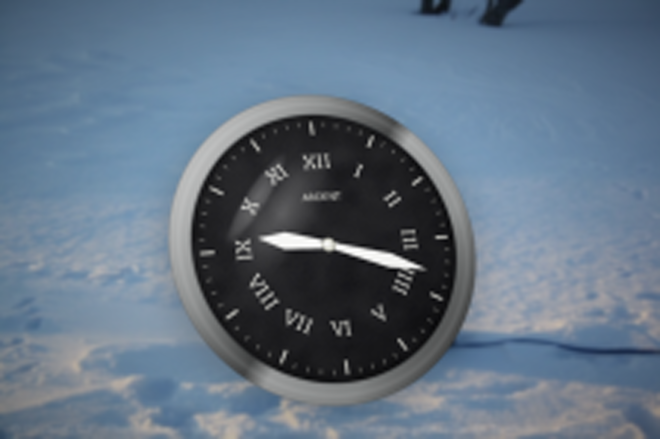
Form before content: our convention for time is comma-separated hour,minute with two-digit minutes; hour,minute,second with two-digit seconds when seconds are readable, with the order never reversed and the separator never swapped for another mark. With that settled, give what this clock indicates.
9,18
